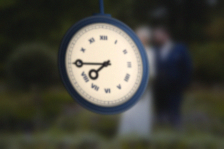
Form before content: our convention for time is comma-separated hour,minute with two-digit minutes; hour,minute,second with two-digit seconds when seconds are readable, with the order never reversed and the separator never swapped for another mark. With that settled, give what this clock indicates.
7,45
